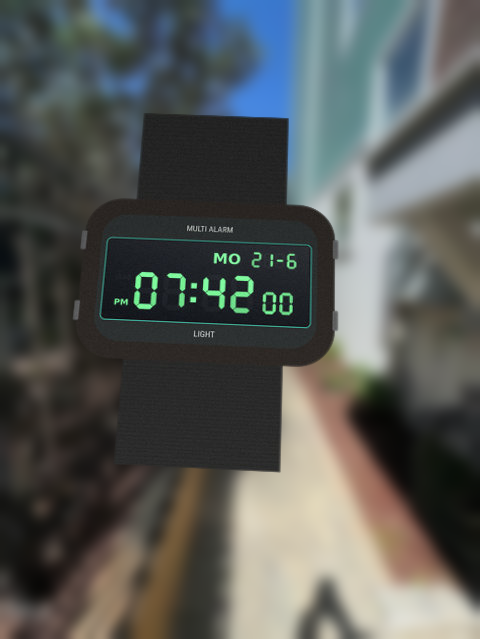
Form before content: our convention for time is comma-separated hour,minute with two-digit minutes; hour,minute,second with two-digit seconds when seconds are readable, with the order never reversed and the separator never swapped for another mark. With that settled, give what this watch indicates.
7,42,00
